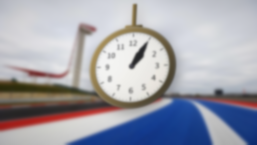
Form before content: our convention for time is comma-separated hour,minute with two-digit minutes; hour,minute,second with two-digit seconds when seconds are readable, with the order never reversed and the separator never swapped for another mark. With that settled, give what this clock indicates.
1,05
